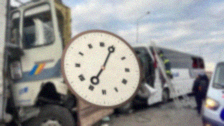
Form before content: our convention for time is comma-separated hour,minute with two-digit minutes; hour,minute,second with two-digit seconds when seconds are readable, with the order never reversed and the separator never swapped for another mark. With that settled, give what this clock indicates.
7,04
